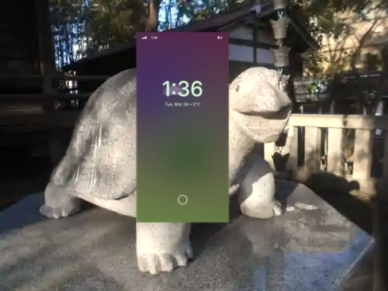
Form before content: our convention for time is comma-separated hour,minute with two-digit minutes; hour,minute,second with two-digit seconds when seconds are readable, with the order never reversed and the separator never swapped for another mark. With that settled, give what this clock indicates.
1,36
